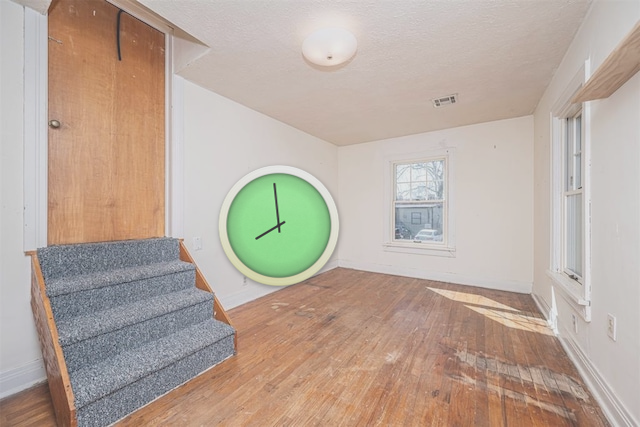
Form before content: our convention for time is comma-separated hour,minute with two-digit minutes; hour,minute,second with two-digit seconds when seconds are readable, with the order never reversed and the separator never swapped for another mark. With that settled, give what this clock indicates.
7,59
